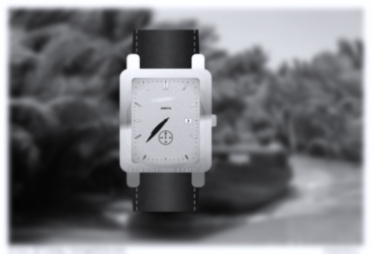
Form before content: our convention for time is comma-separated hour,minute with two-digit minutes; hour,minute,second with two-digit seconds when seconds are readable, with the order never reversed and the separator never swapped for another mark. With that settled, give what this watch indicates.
7,37
